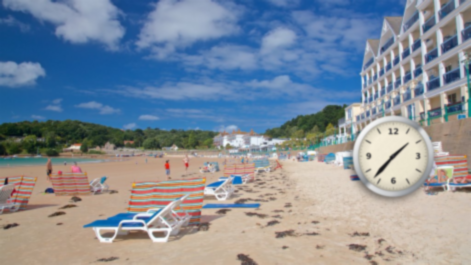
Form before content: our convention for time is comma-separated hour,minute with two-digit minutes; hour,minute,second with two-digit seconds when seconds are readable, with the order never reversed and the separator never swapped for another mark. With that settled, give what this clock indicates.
1,37
